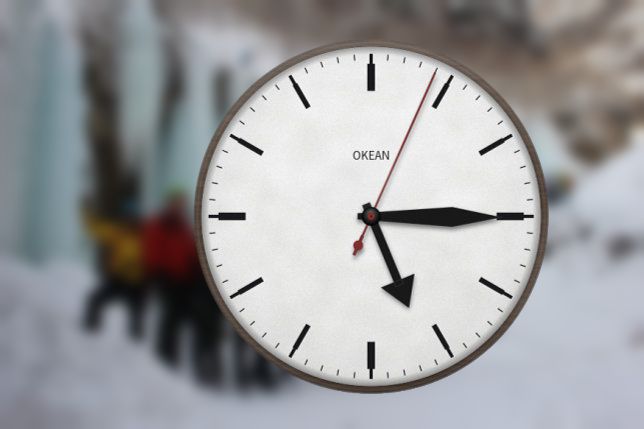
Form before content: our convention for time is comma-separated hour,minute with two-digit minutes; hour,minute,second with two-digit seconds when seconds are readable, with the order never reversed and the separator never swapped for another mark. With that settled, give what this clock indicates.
5,15,04
